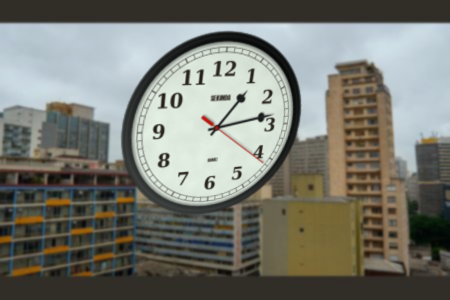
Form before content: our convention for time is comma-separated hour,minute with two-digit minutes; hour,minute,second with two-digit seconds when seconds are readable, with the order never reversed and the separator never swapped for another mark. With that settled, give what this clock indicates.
1,13,21
